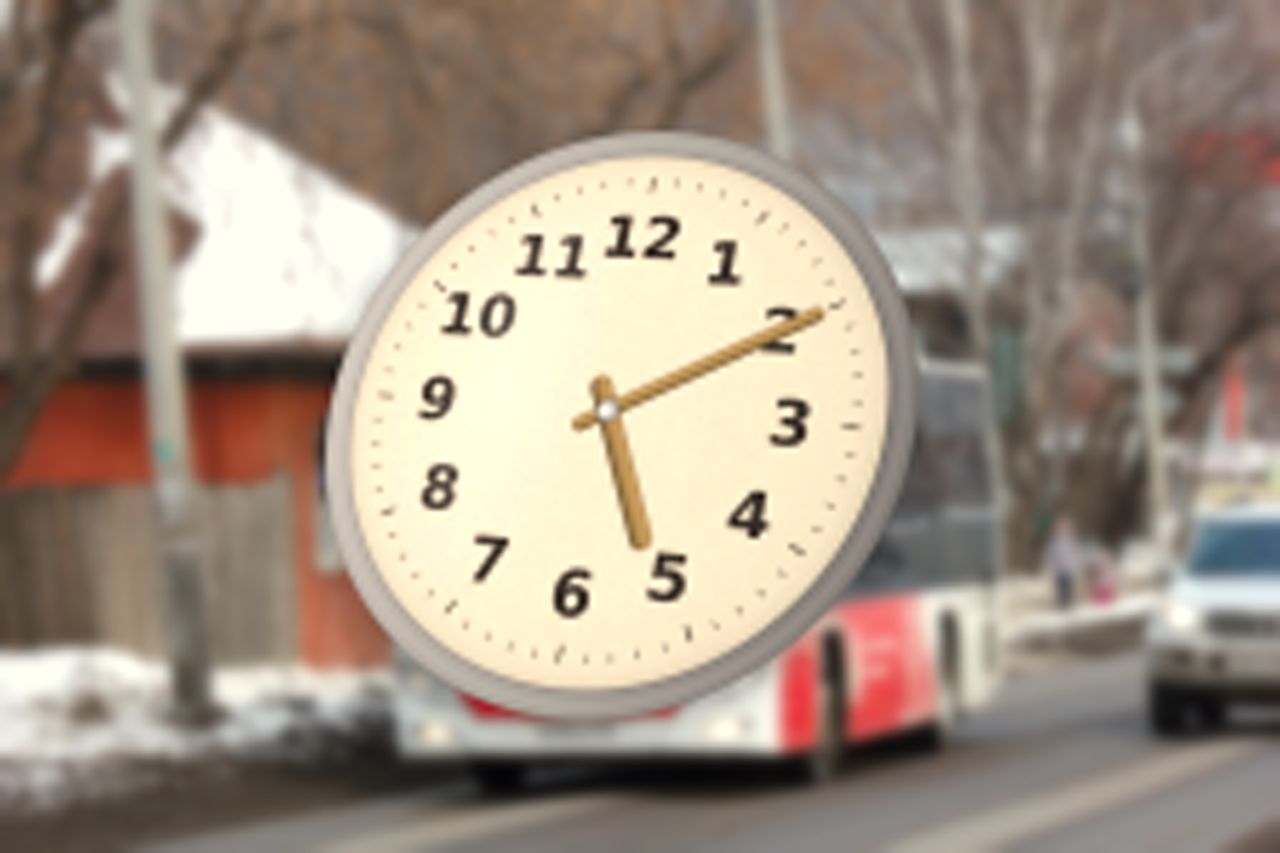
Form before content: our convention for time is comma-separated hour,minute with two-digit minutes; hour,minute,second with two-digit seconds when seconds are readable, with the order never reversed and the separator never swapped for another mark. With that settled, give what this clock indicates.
5,10
